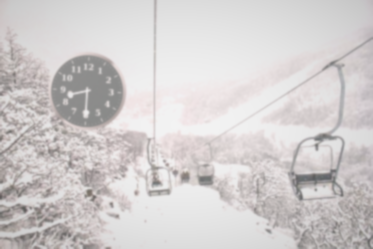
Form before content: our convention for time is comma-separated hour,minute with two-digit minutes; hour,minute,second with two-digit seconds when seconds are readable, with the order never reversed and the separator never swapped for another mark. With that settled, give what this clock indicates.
8,30
